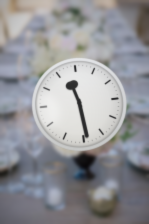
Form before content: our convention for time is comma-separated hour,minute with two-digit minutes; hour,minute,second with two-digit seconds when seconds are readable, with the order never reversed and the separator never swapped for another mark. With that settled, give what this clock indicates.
11,29
